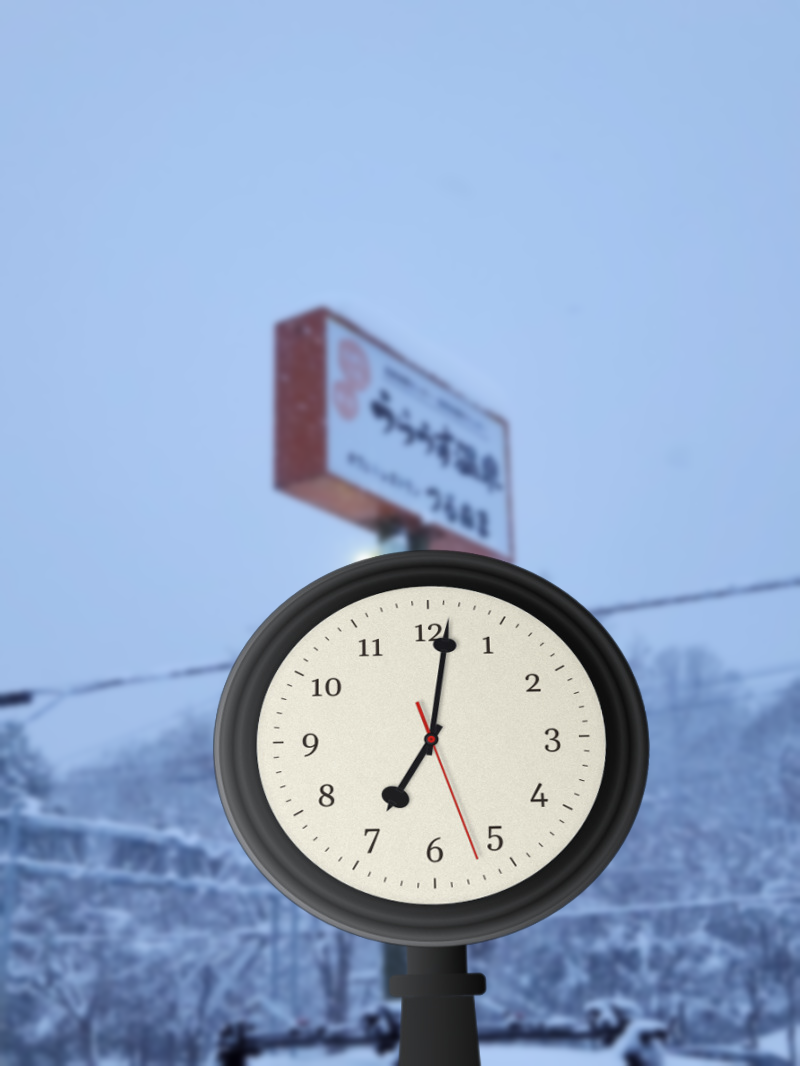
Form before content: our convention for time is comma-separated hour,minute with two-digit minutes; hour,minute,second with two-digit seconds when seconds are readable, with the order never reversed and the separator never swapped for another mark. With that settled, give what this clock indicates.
7,01,27
